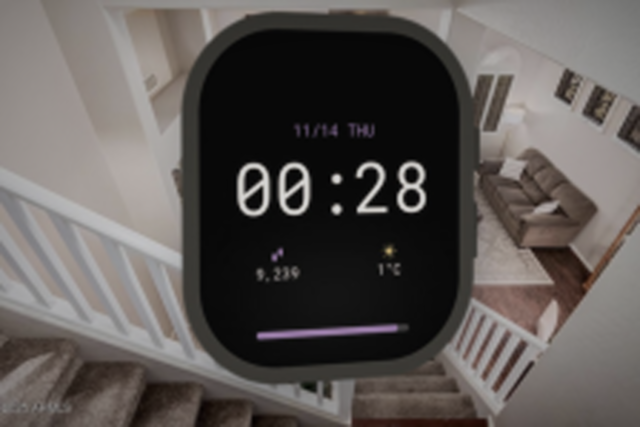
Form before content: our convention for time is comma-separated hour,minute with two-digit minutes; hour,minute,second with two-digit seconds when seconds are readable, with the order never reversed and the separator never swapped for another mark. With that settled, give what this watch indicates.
0,28
